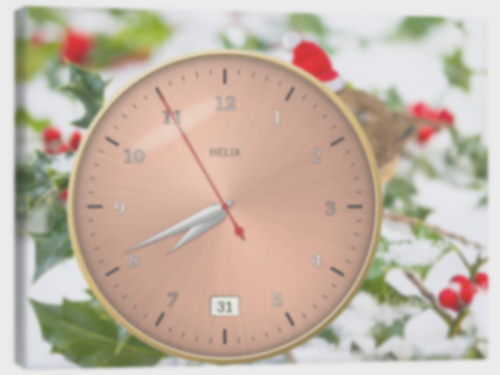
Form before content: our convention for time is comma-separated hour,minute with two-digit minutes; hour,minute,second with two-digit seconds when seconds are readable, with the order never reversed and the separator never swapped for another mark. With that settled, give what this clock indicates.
7,40,55
